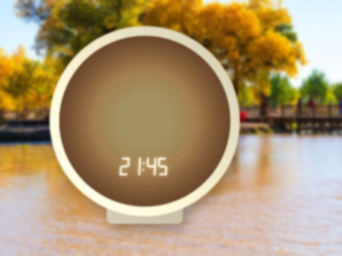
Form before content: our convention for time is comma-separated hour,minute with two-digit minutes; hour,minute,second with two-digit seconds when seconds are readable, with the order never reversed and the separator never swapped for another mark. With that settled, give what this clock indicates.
21,45
